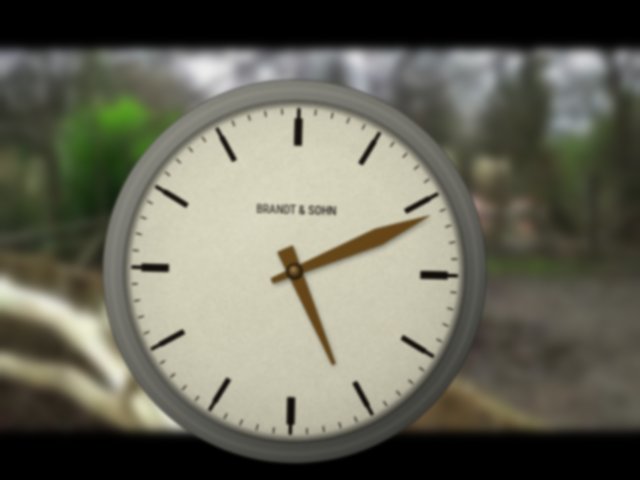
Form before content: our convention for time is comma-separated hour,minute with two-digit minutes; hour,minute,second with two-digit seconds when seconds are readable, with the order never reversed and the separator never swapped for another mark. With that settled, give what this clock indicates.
5,11
